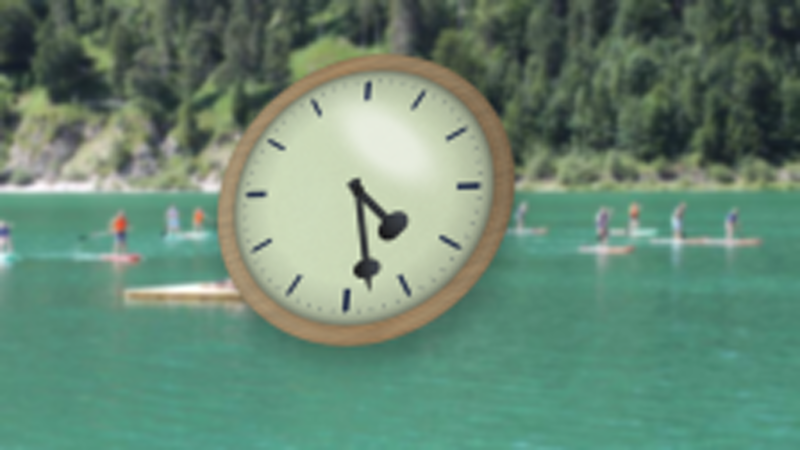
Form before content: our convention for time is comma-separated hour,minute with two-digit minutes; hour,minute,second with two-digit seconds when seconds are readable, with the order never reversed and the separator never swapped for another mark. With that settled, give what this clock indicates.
4,28
